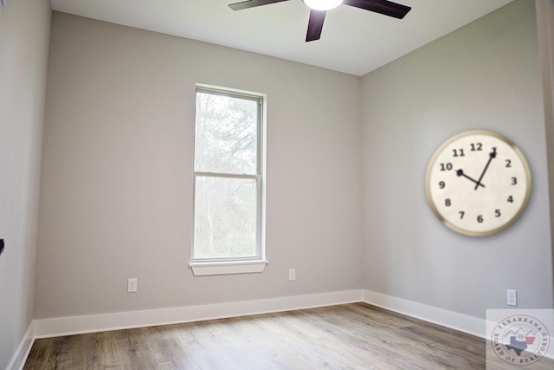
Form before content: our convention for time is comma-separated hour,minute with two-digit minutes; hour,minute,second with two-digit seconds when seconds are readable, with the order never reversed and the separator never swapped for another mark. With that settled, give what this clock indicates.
10,05
